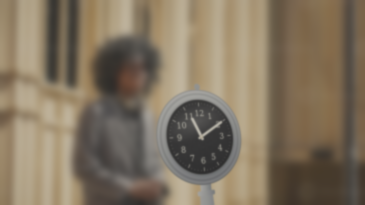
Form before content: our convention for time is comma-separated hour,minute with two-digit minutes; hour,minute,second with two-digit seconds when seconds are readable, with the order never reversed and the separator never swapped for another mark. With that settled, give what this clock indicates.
11,10
